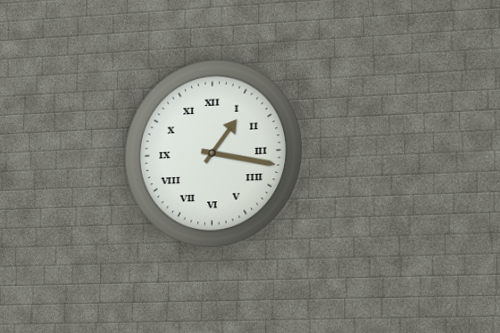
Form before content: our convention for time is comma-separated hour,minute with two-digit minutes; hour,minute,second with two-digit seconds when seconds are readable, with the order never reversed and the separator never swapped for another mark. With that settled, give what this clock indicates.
1,17
